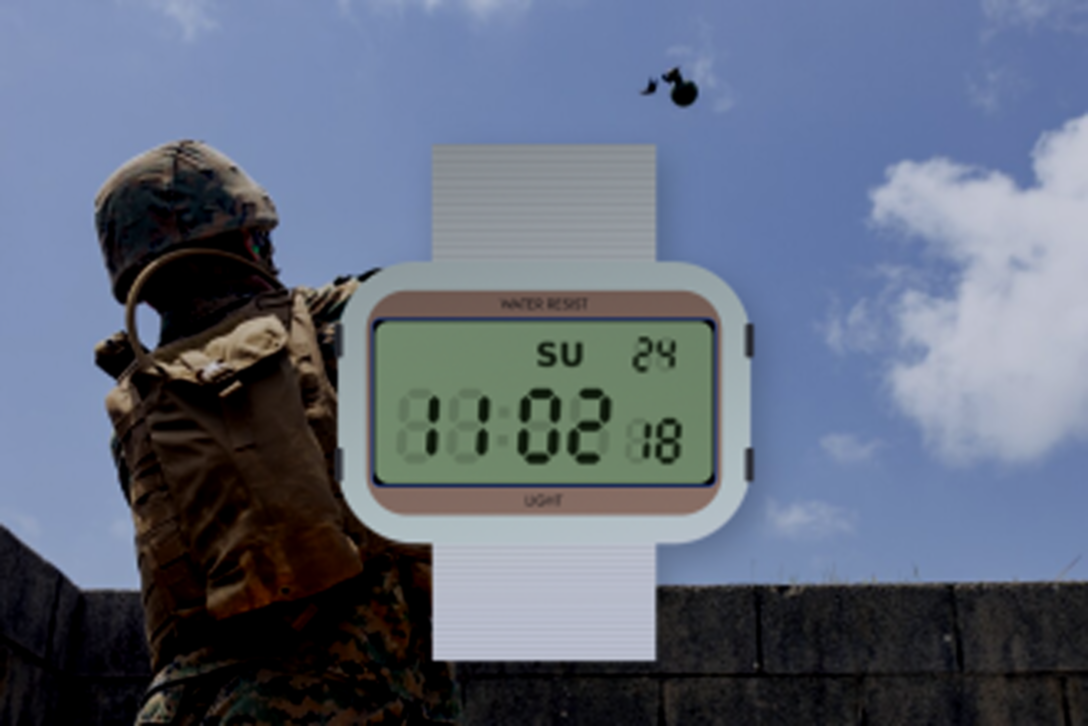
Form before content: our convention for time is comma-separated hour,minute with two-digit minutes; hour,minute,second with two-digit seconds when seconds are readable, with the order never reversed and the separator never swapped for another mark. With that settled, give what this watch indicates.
11,02,18
